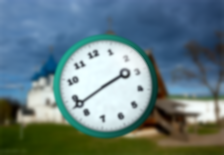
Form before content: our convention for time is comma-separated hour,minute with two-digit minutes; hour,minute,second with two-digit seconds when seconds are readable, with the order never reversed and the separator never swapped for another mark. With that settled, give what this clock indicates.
2,43
